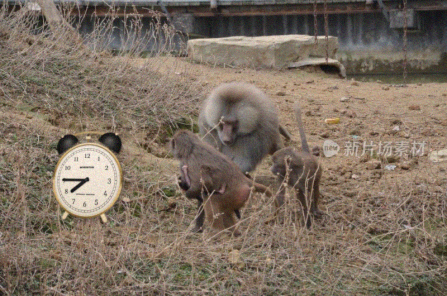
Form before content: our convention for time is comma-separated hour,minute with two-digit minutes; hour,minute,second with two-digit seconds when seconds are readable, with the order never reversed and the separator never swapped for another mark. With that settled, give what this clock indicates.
7,45
